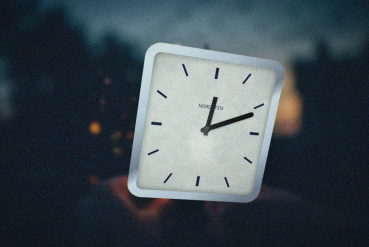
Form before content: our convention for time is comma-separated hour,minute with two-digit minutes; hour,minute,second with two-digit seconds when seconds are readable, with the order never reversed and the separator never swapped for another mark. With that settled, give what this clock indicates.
12,11
